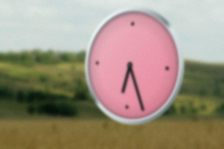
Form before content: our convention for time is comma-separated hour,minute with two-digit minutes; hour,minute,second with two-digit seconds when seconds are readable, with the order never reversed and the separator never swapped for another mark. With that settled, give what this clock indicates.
6,26
